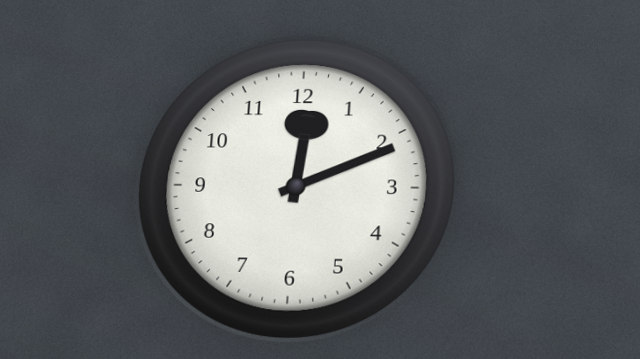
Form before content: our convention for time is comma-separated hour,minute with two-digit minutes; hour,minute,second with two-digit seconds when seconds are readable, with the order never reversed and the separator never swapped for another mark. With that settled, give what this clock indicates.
12,11
